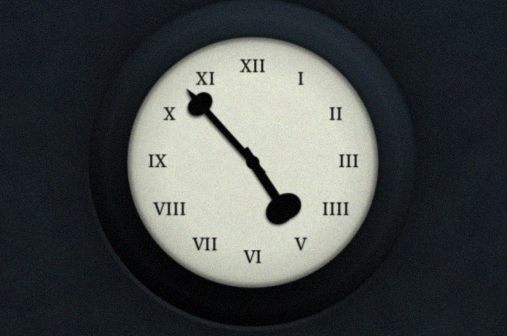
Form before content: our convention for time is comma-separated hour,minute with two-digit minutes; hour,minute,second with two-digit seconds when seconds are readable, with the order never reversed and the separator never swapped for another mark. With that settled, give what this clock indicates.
4,53
